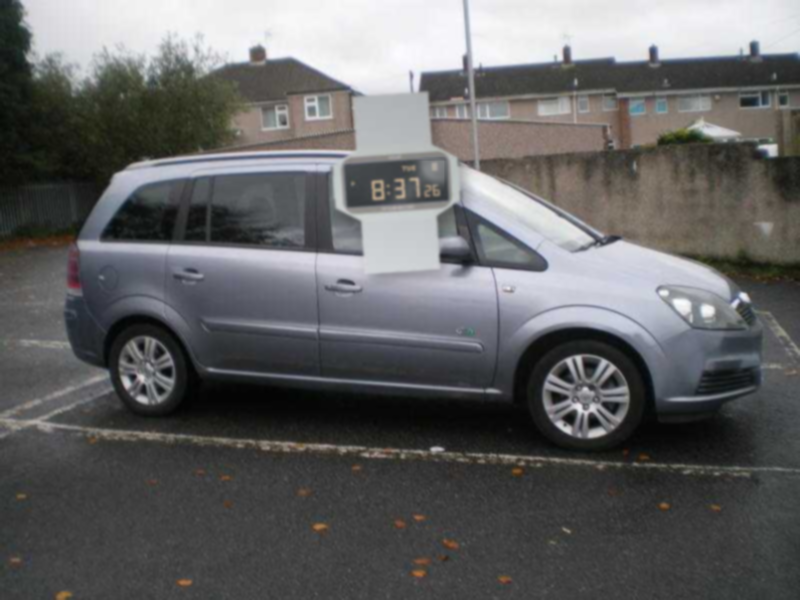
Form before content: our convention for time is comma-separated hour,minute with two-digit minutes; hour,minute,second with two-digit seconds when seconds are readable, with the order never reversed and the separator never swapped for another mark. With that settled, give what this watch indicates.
8,37
